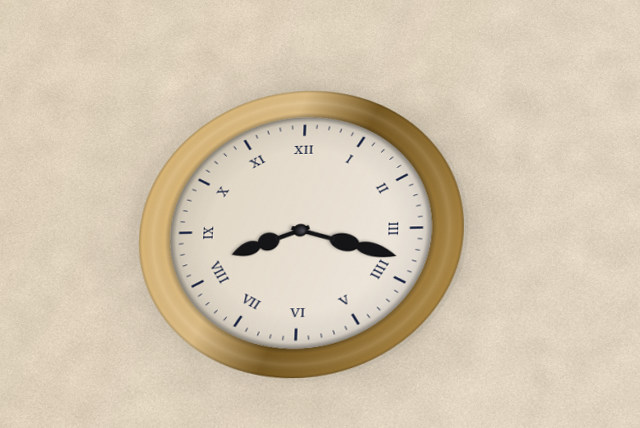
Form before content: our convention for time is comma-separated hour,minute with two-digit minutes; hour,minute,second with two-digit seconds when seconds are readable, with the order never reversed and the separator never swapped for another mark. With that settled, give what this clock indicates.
8,18
